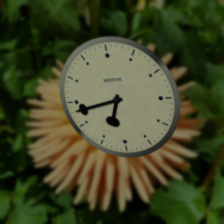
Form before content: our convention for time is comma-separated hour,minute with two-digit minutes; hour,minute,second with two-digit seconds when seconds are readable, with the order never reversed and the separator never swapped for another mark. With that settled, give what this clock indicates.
6,43
